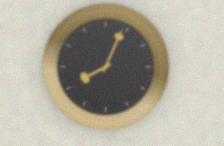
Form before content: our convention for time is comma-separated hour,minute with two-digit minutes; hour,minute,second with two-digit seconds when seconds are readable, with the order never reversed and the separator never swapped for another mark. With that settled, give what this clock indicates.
8,04
